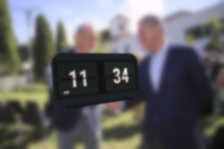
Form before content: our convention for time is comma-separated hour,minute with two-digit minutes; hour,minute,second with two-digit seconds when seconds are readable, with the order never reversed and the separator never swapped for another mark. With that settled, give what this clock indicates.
11,34
